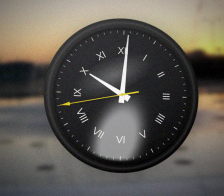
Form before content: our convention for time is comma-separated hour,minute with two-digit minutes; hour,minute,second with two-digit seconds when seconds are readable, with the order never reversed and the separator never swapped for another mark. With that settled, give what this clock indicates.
10,00,43
